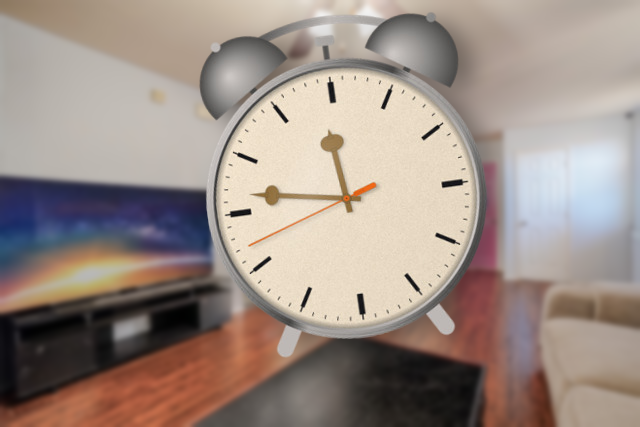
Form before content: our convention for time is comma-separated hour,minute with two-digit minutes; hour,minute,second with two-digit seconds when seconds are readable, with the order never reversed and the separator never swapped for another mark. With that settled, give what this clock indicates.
11,46,42
